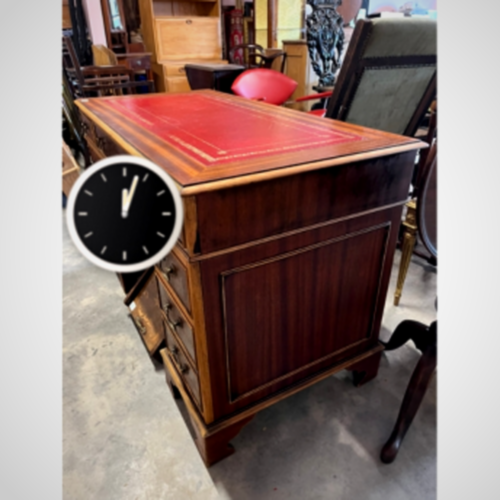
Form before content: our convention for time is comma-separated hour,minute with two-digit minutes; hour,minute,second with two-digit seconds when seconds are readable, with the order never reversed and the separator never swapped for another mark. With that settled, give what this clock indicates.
12,03
